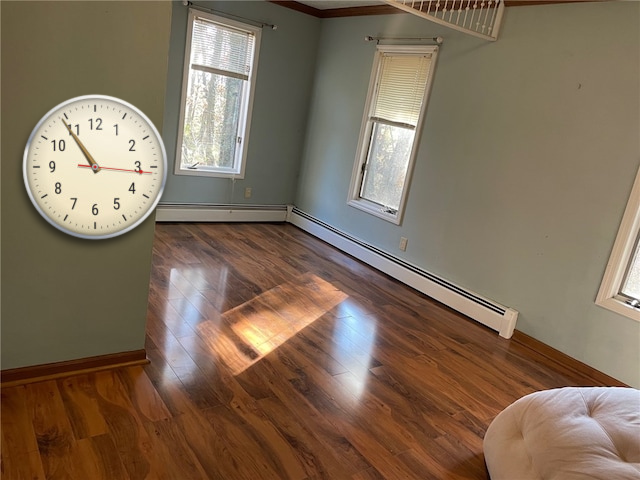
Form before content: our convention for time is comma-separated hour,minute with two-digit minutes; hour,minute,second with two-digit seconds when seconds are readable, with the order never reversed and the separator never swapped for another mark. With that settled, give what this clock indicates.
10,54,16
